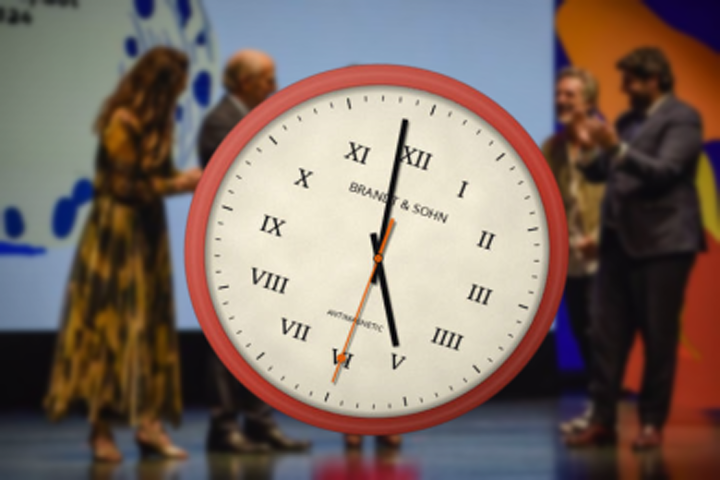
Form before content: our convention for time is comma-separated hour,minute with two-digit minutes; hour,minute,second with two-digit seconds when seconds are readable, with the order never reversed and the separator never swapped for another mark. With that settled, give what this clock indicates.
4,58,30
